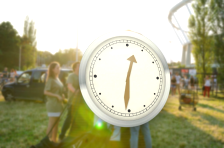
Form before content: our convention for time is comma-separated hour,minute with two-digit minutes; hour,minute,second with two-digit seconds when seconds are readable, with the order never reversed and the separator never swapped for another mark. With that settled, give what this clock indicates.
12,31
